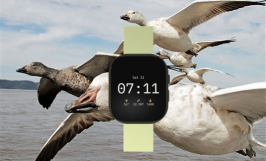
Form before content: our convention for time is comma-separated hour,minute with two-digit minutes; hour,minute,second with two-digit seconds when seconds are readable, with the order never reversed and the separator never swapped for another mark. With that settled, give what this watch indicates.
7,11
